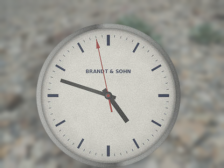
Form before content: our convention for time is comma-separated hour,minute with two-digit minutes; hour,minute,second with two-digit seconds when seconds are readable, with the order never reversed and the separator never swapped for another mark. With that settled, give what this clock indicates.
4,47,58
